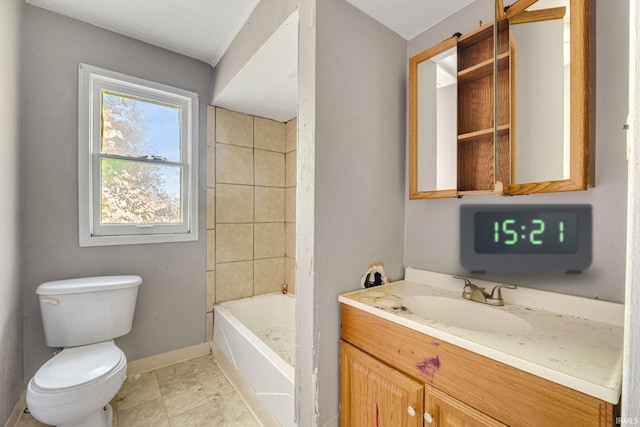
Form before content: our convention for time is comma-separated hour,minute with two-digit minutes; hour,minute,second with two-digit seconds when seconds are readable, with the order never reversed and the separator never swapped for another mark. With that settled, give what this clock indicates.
15,21
